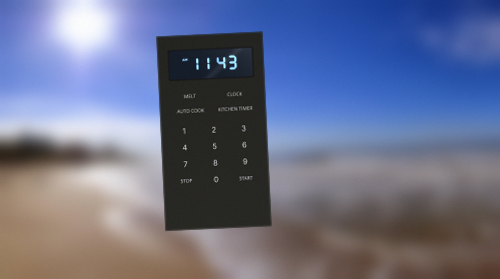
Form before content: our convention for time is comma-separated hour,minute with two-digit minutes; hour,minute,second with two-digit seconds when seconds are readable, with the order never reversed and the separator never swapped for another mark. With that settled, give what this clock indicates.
11,43
